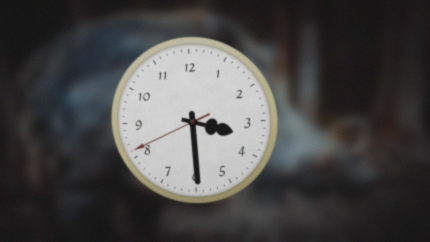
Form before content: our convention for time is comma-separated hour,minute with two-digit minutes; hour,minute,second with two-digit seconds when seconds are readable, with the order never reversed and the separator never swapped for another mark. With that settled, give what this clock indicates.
3,29,41
